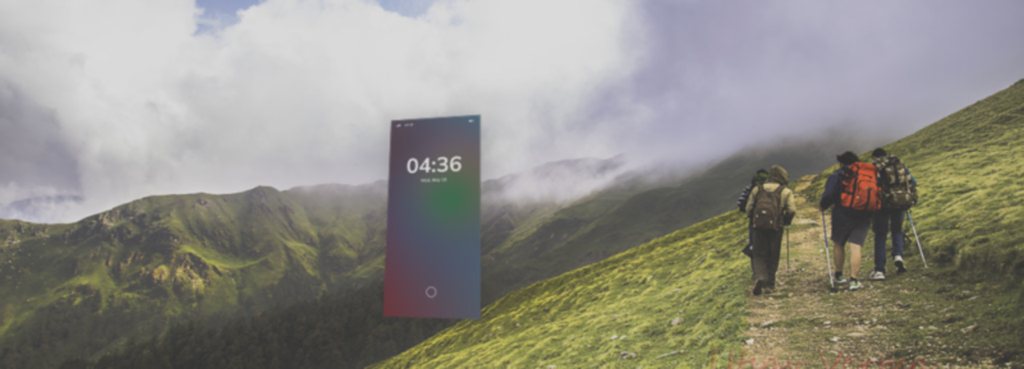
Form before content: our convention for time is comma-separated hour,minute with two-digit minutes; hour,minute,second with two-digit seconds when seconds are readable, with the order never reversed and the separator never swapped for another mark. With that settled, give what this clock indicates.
4,36
